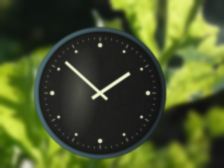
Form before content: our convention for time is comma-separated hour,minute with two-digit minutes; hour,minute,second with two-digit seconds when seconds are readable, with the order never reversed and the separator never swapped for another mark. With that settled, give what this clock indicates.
1,52
